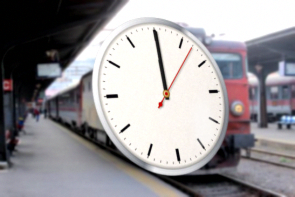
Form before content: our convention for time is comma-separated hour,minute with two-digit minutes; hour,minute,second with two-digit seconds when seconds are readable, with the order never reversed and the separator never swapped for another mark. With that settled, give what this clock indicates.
12,00,07
